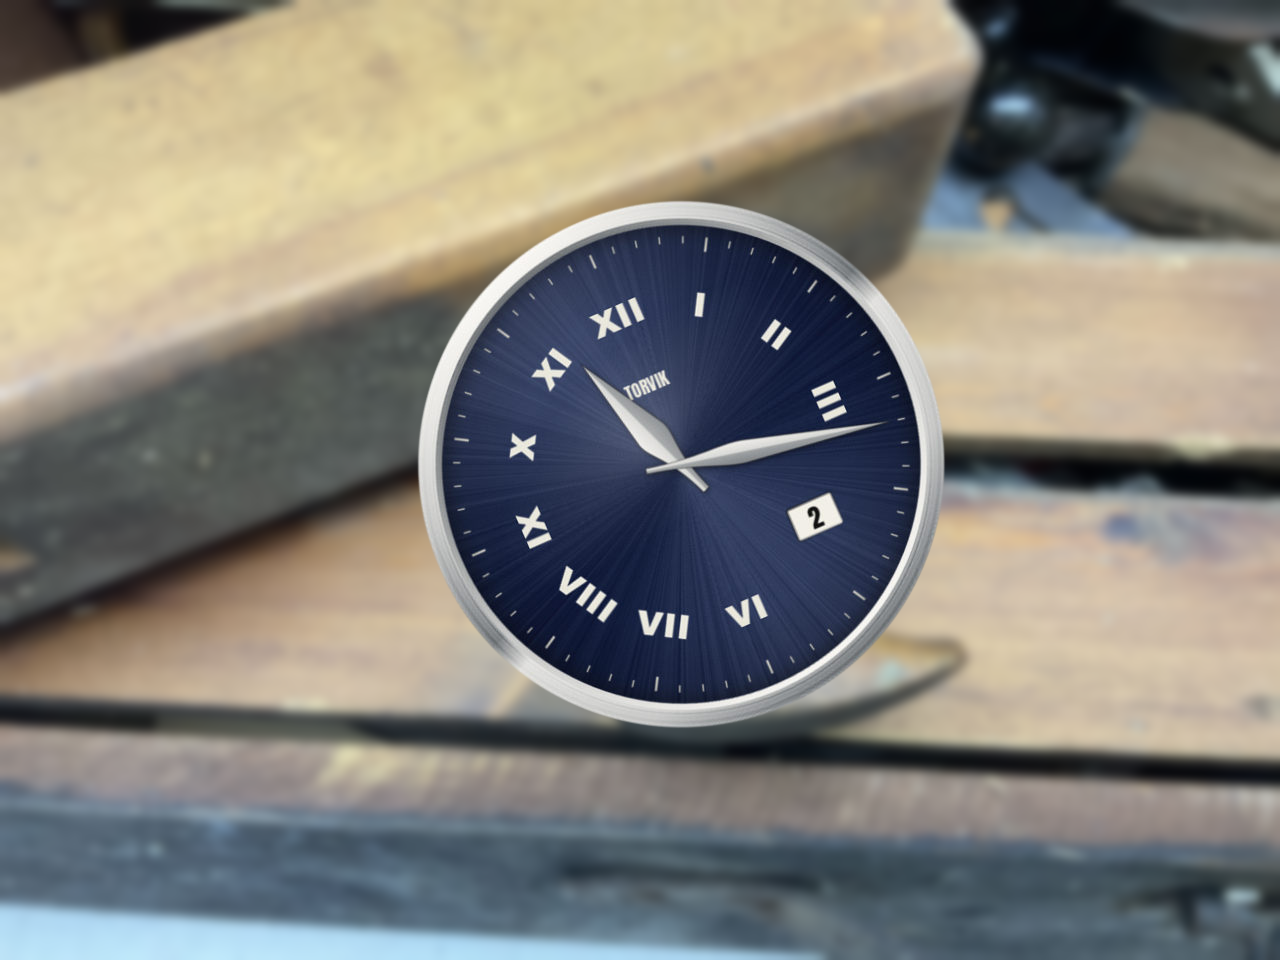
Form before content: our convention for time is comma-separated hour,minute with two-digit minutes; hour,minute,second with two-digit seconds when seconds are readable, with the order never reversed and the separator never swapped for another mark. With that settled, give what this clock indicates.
11,17
